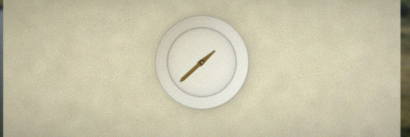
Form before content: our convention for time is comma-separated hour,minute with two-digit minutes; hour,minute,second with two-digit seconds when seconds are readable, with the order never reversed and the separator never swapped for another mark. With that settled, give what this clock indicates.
1,38
